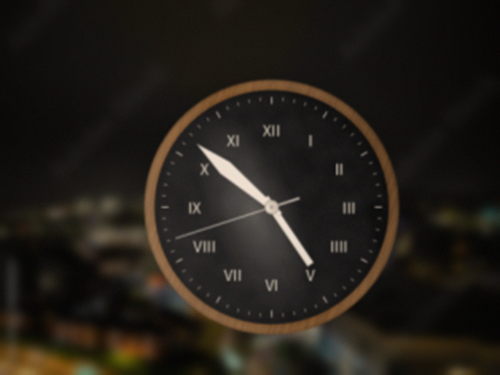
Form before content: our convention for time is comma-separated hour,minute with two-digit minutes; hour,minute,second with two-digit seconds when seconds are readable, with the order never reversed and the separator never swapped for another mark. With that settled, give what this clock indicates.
4,51,42
